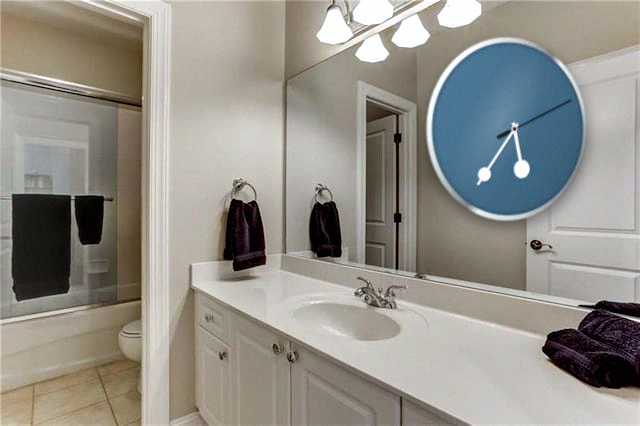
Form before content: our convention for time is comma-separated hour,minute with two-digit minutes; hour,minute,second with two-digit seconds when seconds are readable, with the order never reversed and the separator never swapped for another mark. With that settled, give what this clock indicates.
5,36,11
